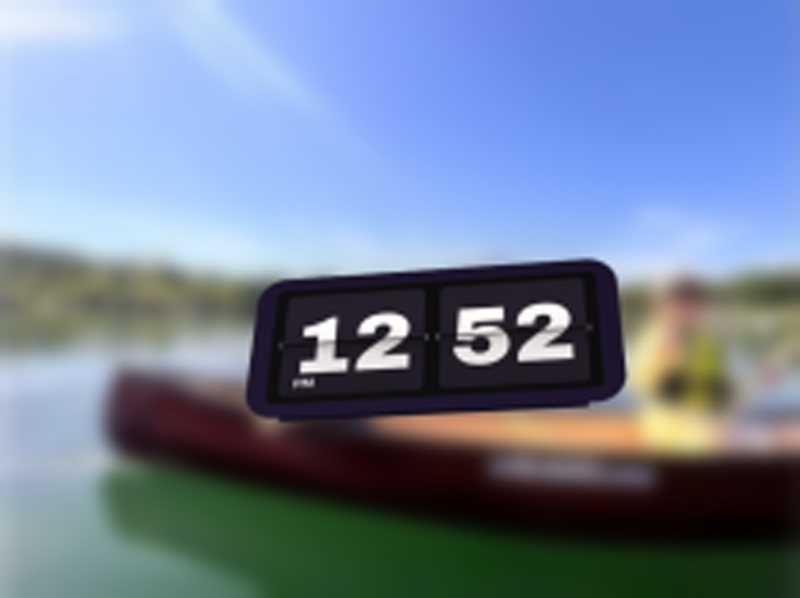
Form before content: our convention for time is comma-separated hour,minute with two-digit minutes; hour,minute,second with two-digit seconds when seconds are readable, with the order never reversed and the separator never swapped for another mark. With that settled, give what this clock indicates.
12,52
